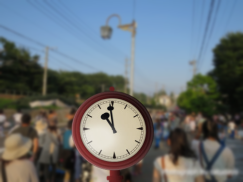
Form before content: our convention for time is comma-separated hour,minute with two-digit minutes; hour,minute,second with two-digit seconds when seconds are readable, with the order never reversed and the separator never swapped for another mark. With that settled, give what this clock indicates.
10,59
